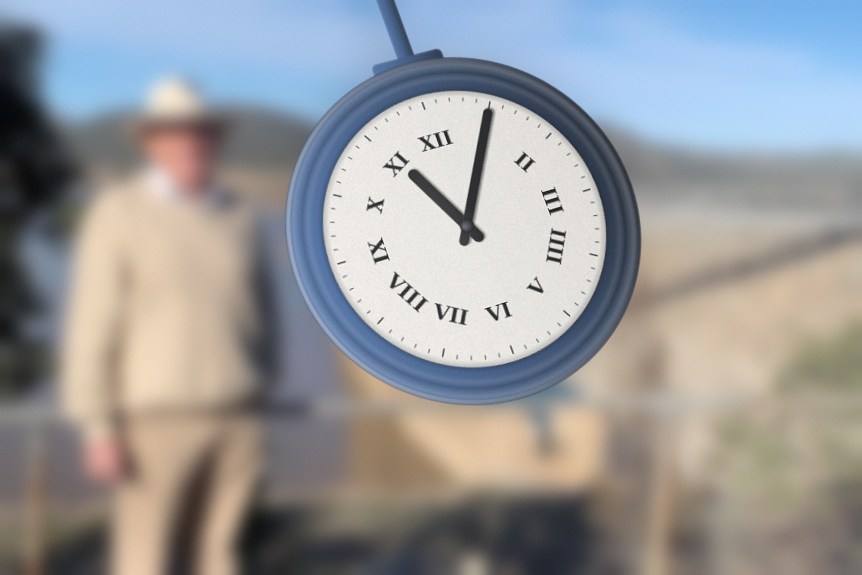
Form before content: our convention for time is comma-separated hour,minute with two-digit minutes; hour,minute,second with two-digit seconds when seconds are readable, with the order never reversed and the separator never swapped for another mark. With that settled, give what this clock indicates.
11,05
